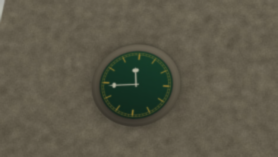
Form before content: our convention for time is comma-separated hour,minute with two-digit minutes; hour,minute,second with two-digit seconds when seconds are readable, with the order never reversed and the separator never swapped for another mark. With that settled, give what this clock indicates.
11,44
